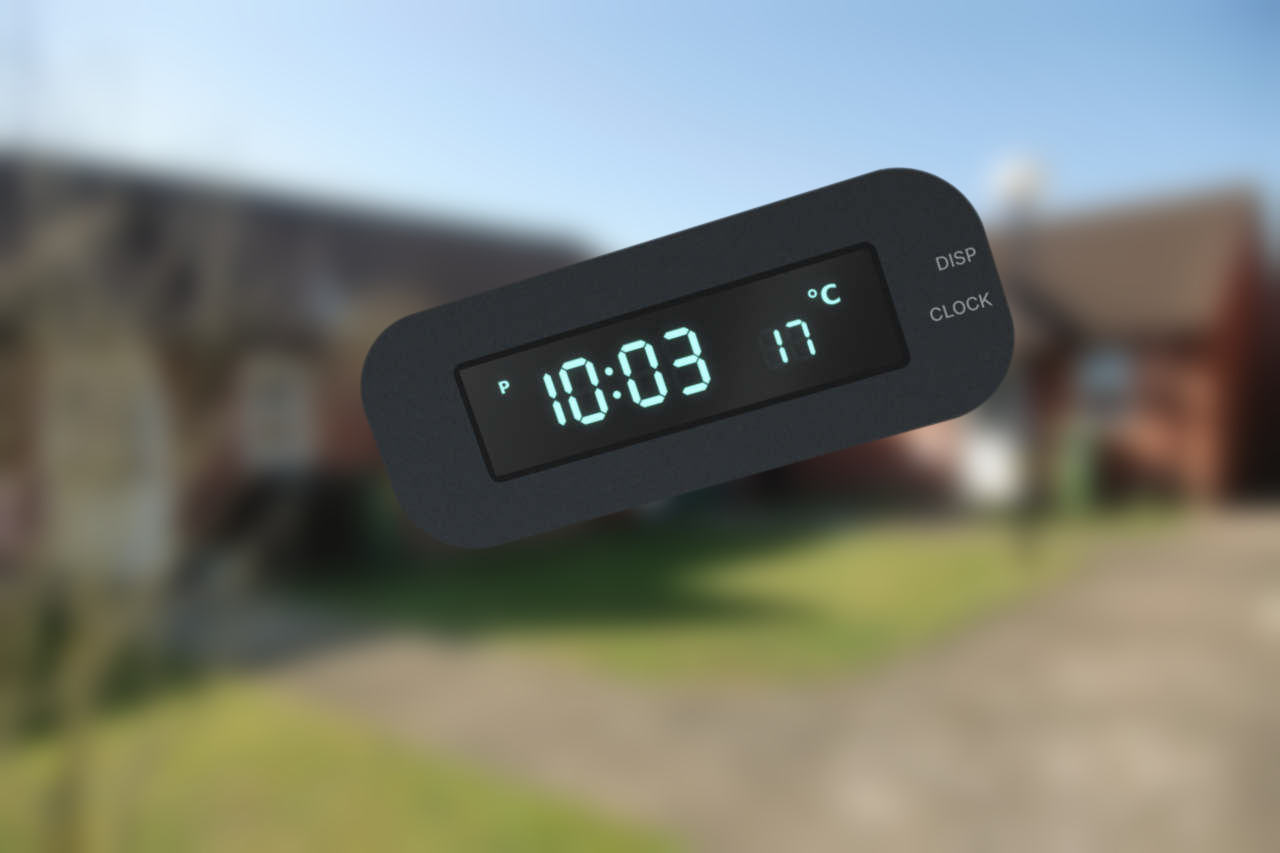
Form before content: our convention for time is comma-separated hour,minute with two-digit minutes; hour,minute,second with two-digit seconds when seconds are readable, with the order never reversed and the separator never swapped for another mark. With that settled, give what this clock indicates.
10,03
